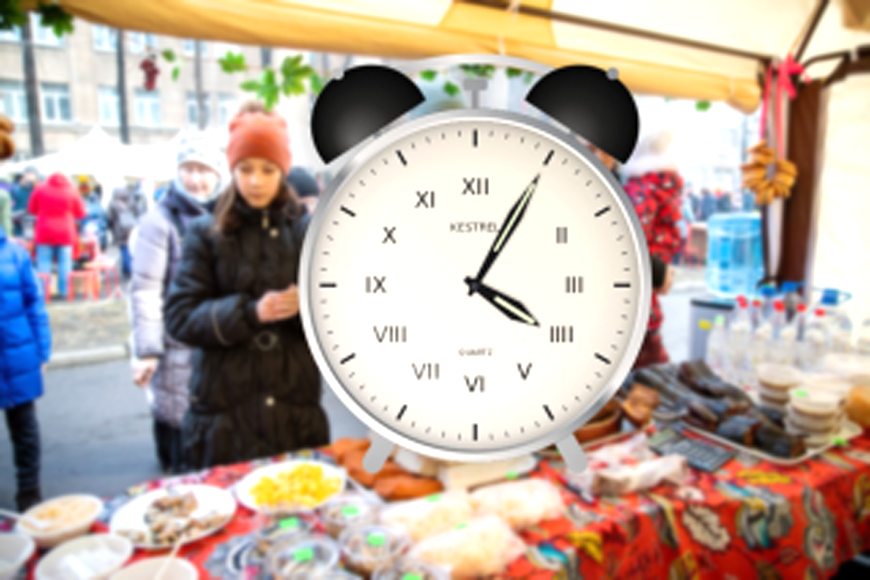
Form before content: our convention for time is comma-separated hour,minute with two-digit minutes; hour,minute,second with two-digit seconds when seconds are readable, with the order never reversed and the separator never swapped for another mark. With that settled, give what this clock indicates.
4,05
